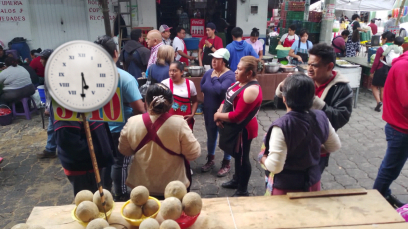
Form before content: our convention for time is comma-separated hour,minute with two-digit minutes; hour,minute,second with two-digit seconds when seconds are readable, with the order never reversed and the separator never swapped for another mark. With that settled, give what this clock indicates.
5,30
